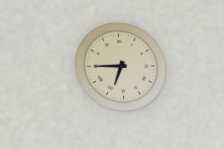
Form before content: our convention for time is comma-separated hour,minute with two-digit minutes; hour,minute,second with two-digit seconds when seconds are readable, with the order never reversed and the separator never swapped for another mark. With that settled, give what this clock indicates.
6,45
